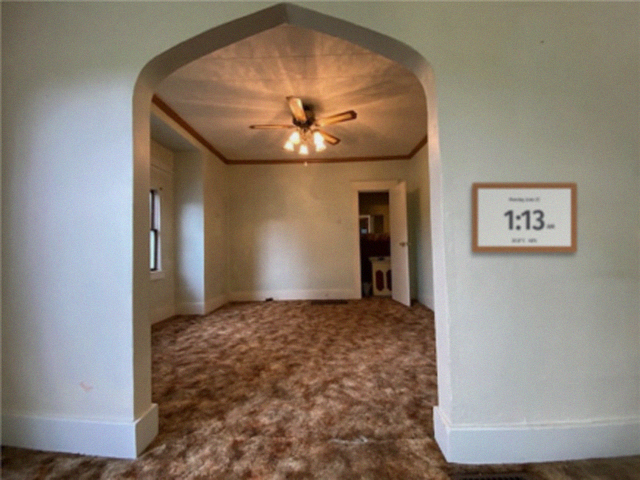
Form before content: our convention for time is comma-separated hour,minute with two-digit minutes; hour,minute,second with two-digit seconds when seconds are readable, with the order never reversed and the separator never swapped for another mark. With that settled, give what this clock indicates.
1,13
